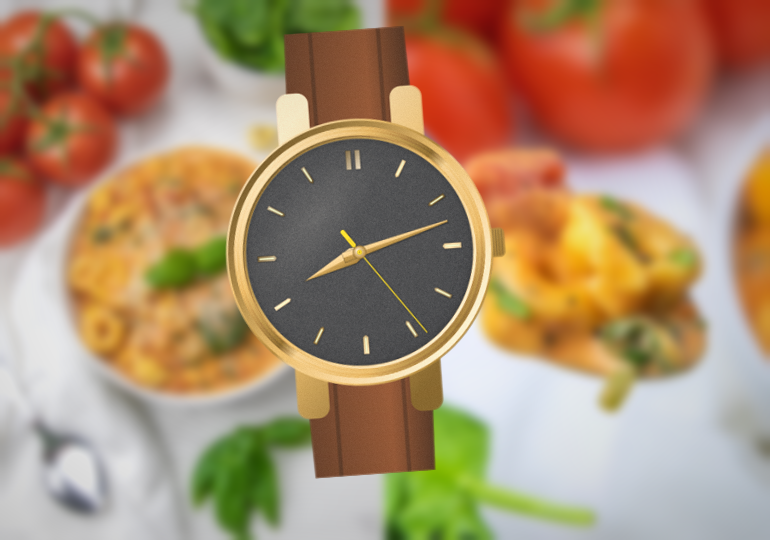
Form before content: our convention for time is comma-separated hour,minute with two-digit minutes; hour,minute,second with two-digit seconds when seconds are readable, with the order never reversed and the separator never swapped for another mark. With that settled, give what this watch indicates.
8,12,24
